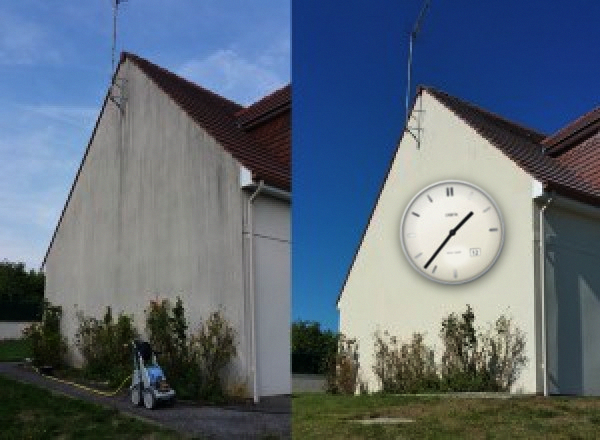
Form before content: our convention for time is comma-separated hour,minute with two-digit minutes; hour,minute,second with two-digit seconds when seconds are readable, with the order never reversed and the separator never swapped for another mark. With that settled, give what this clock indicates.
1,37
